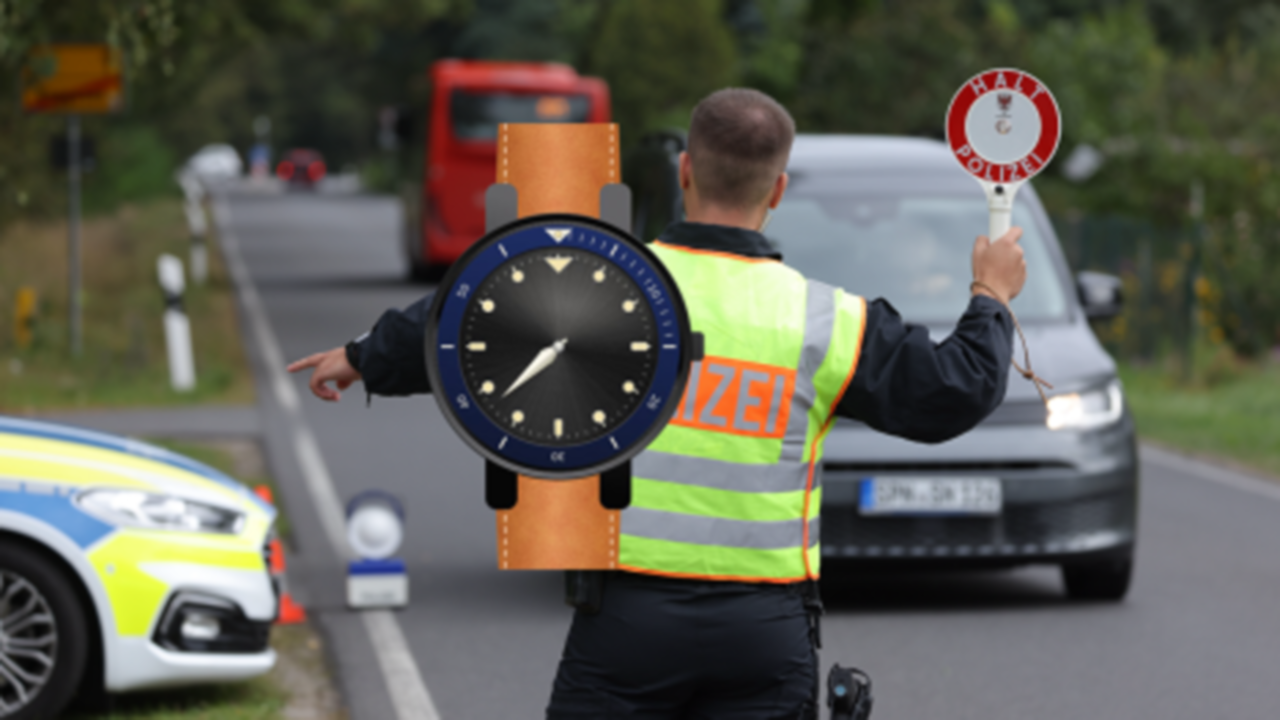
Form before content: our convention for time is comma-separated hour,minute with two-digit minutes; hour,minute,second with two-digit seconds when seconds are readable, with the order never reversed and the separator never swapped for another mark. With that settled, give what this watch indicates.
7,38
